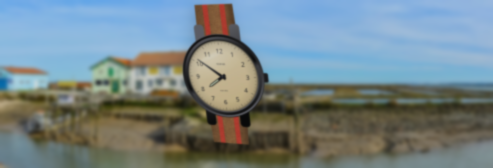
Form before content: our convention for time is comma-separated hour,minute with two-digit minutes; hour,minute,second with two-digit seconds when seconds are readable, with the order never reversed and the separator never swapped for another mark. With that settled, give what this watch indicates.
7,51
